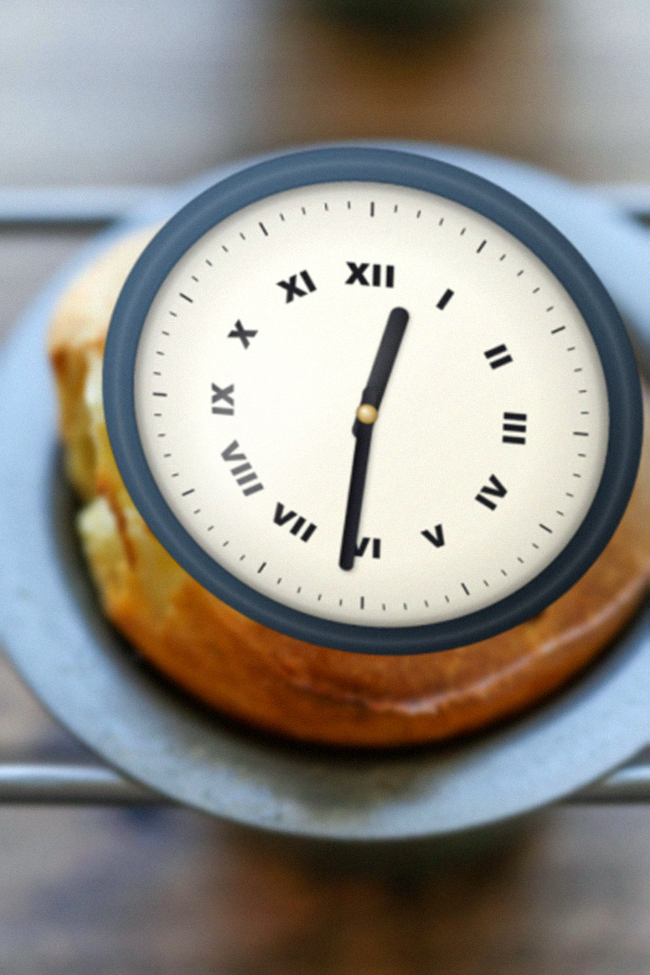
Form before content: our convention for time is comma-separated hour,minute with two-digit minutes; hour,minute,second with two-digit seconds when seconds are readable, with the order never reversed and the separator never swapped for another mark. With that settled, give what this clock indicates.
12,31
